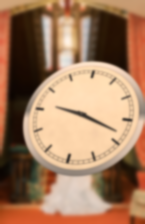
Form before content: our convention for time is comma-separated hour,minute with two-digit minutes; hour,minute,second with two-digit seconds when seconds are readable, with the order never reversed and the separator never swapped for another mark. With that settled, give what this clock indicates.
9,18
